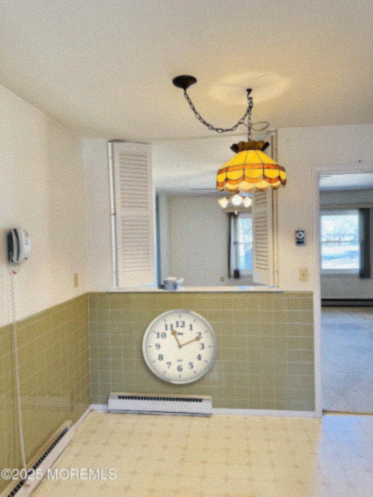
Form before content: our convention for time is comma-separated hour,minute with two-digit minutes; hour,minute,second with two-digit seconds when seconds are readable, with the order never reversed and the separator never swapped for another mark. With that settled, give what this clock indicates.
11,11
